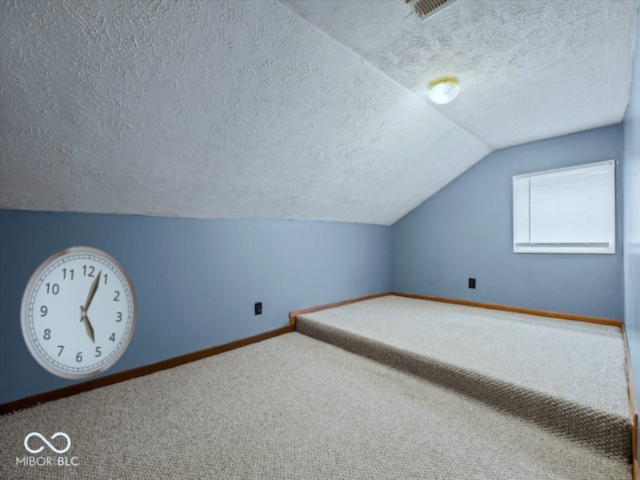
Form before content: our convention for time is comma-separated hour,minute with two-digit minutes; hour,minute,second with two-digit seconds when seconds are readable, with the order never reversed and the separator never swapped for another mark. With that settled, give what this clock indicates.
5,03
